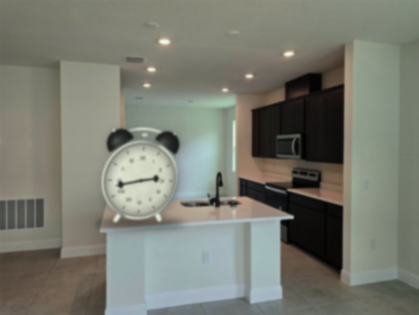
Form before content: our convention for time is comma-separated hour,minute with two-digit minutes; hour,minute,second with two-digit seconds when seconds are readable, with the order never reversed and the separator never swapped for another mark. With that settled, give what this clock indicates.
2,43
